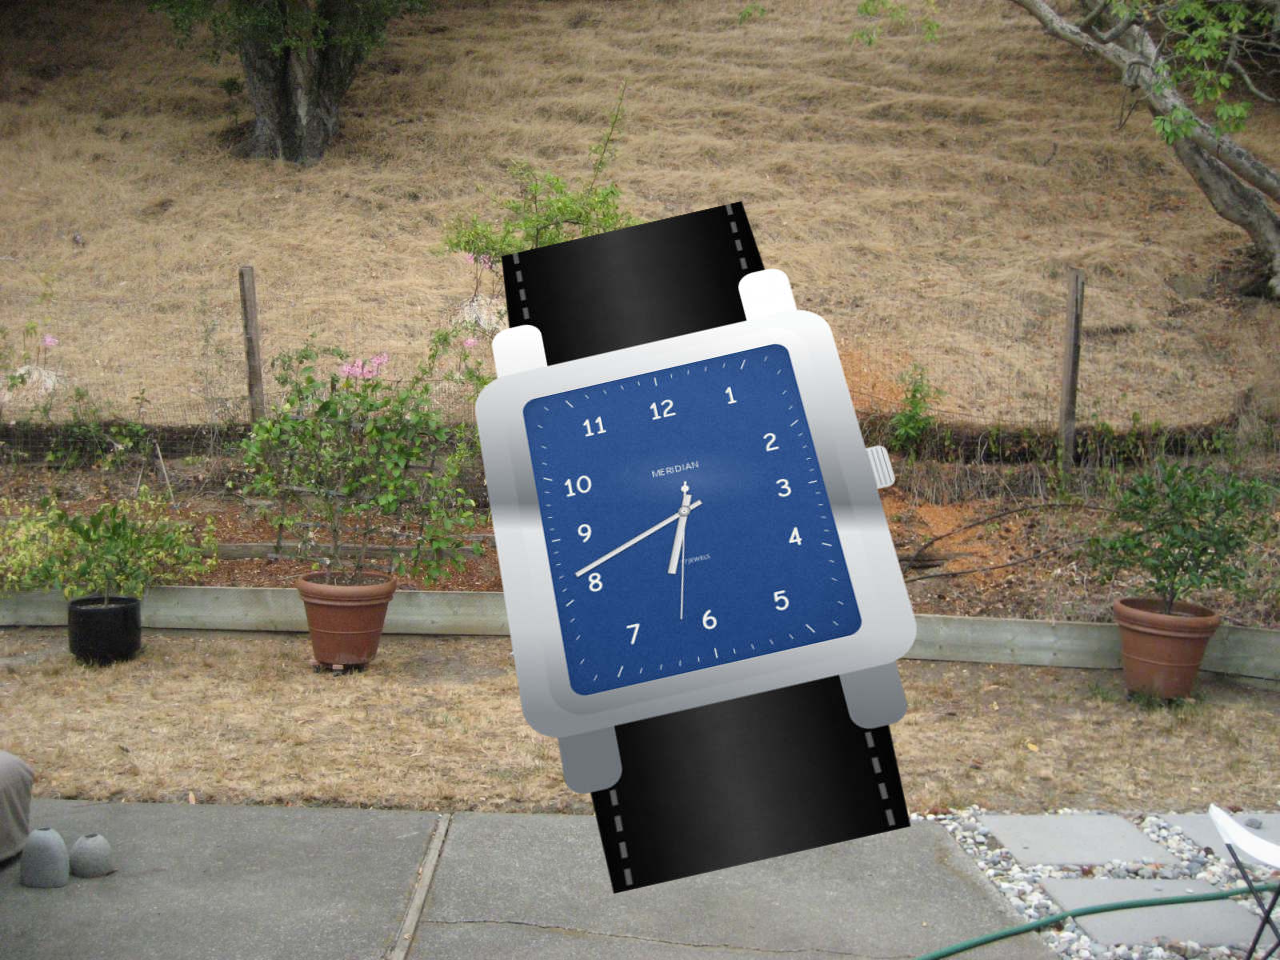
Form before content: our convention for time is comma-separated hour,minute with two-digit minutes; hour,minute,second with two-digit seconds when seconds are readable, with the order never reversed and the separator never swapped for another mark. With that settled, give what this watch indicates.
6,41,32
